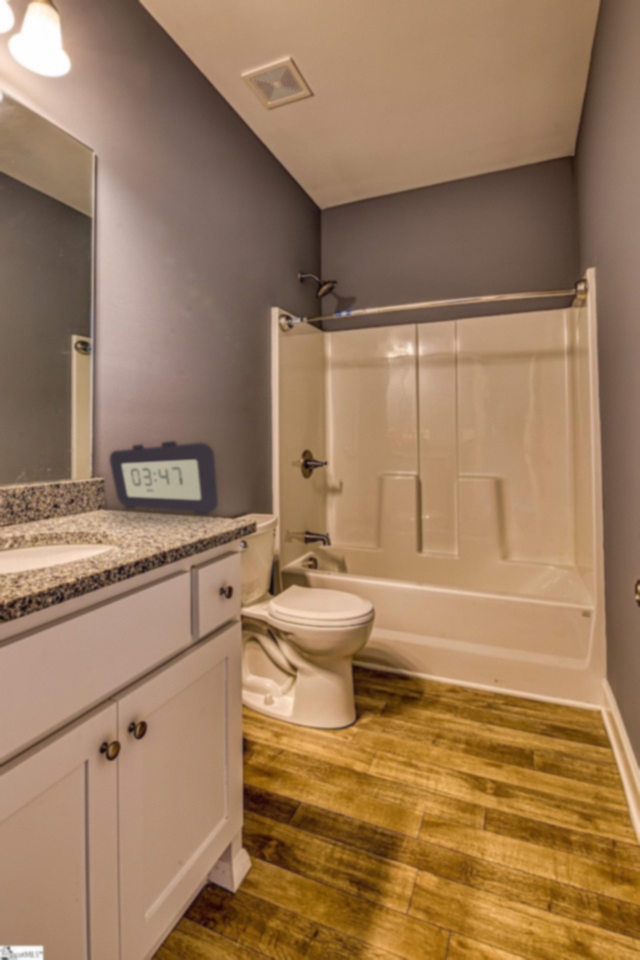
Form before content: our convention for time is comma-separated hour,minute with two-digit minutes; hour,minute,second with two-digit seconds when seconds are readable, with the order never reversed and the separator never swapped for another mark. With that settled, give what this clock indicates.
3,47
